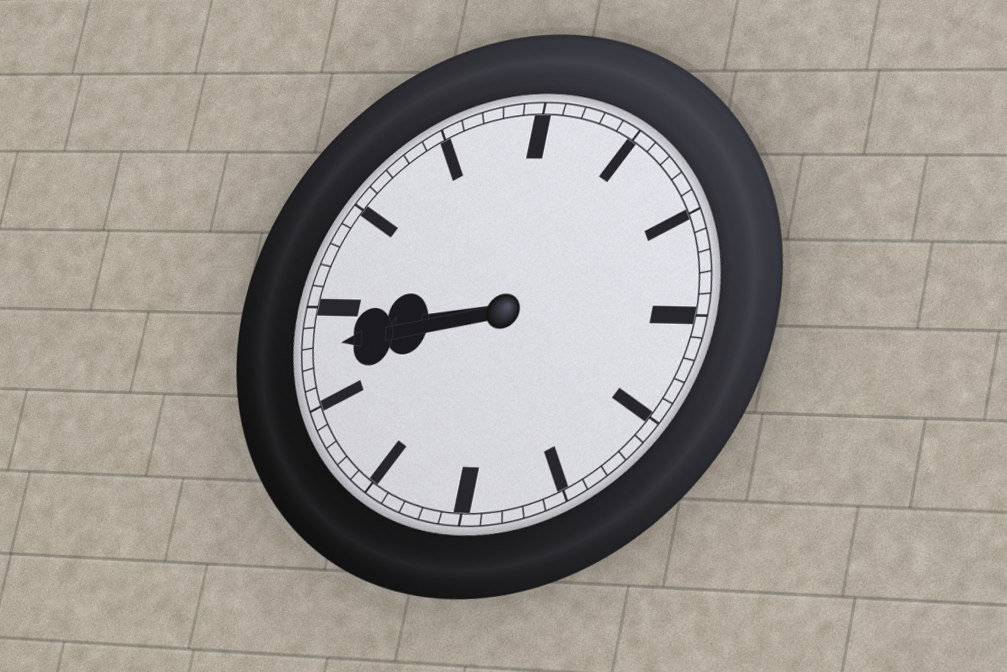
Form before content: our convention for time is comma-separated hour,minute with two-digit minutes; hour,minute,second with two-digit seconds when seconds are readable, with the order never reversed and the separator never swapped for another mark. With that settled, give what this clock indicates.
8,43
